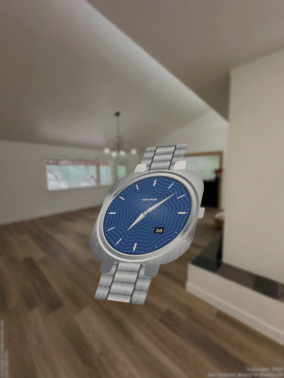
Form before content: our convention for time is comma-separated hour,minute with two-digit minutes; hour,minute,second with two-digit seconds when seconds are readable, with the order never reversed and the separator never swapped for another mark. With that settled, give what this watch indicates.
7,08
